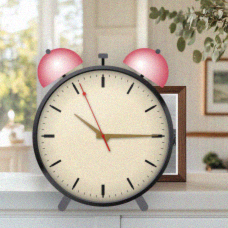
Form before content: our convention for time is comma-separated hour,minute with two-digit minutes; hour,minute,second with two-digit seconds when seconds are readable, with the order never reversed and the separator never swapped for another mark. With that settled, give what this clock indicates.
10,14,56
